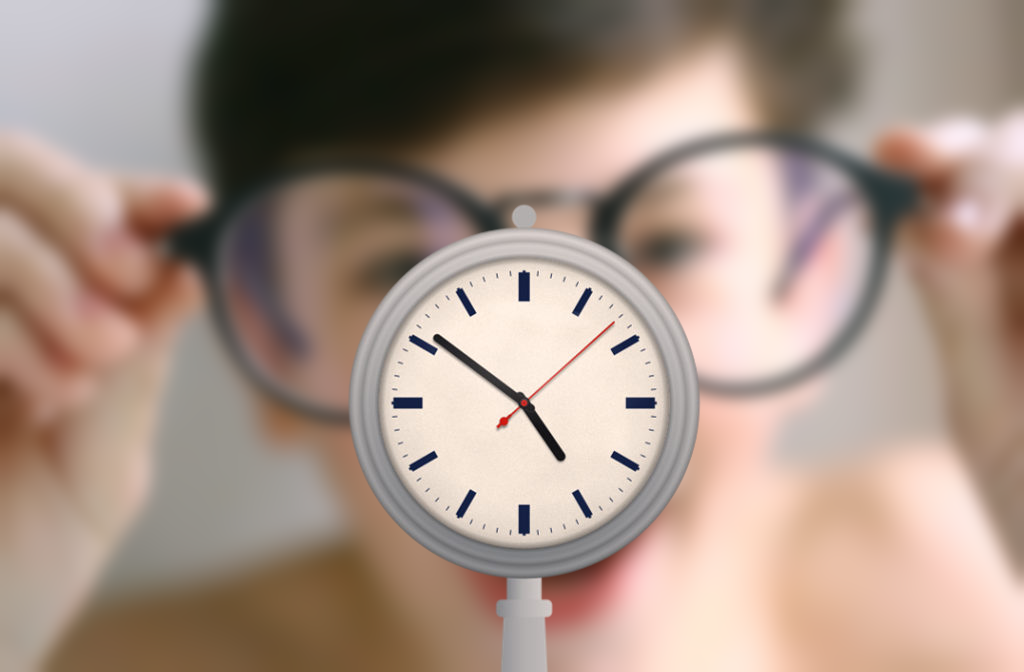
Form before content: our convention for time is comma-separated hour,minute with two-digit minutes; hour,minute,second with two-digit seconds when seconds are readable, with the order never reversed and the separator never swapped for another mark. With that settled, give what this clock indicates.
4,51,08
